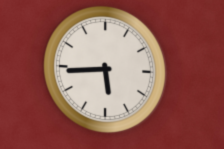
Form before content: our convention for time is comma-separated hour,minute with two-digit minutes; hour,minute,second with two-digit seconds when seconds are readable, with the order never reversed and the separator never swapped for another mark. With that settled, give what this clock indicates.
5,44
